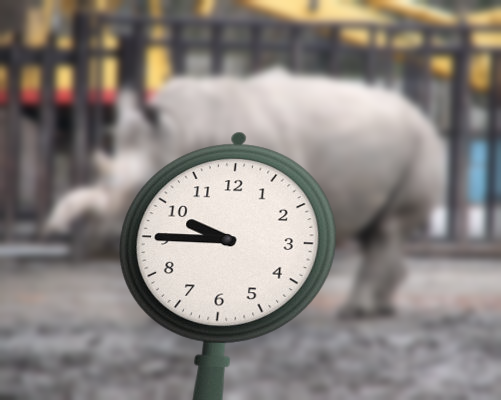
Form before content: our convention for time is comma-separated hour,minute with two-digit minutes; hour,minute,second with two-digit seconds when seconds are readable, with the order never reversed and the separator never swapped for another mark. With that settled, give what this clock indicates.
9,45
